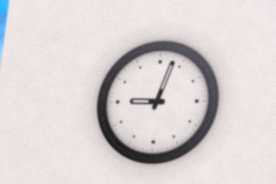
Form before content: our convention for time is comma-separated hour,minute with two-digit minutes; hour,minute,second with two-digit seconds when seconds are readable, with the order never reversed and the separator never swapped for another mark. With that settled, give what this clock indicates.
9,03
